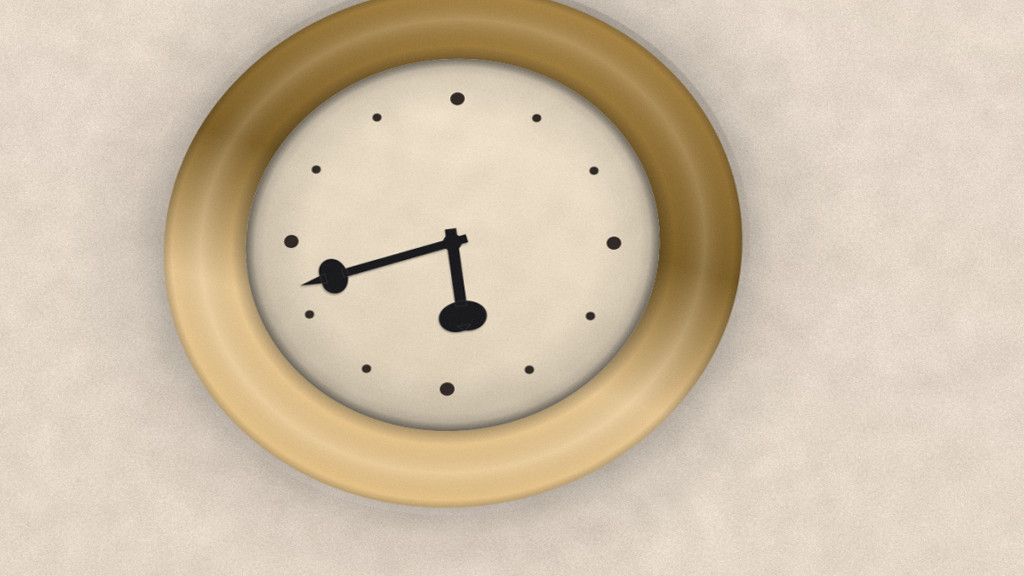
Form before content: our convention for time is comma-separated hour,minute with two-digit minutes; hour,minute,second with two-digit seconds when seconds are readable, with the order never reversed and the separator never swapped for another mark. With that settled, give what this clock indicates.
5,42
